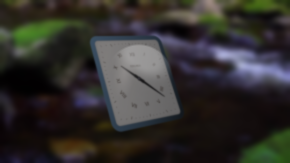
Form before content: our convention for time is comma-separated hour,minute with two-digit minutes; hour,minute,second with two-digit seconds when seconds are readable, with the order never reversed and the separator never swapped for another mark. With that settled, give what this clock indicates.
10,22
